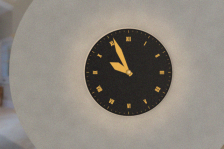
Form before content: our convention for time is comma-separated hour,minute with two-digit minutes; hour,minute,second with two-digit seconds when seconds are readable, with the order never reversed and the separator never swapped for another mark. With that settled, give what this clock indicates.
9,56
